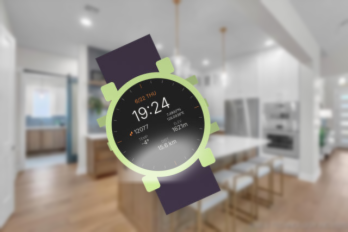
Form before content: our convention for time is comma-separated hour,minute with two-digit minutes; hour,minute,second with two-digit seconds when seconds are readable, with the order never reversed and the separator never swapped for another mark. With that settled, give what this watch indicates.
19,24
